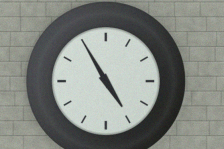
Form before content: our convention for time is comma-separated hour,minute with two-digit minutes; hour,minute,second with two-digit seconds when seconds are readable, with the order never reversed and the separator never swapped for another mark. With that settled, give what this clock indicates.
4,55
